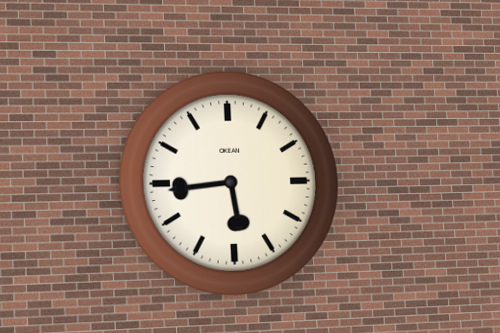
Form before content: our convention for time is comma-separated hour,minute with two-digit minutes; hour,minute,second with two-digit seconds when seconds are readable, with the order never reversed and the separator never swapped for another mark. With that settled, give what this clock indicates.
5,44
